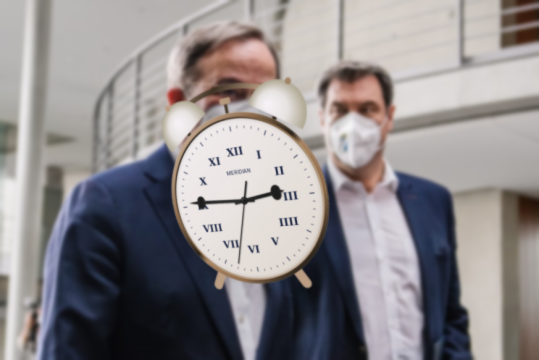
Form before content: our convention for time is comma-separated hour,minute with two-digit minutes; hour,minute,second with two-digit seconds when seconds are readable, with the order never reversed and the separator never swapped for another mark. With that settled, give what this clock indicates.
2,45,33
